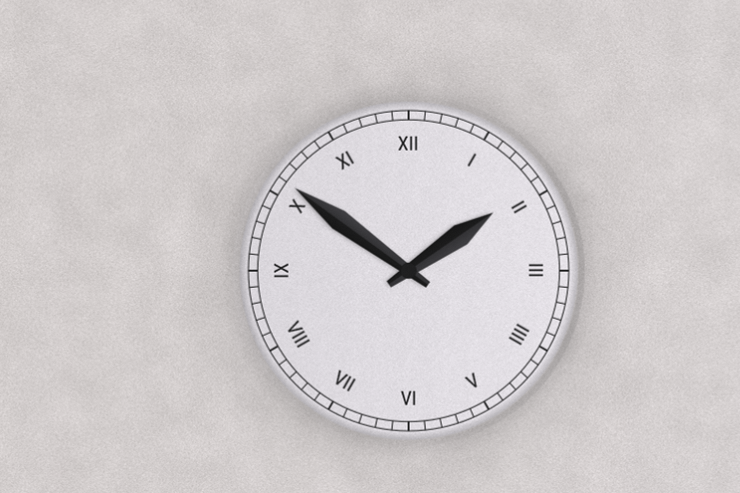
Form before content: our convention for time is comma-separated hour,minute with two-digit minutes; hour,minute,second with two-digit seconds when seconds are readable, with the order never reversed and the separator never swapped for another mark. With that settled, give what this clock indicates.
1,51
